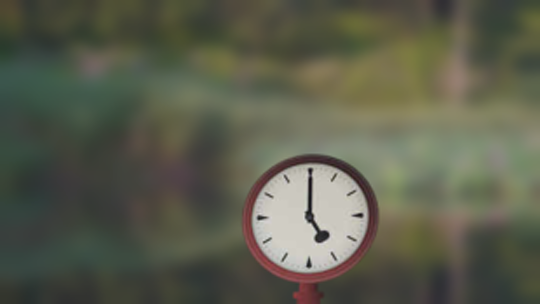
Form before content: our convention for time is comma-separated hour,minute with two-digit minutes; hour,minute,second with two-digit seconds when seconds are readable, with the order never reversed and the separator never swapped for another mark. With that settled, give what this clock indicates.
5,00
